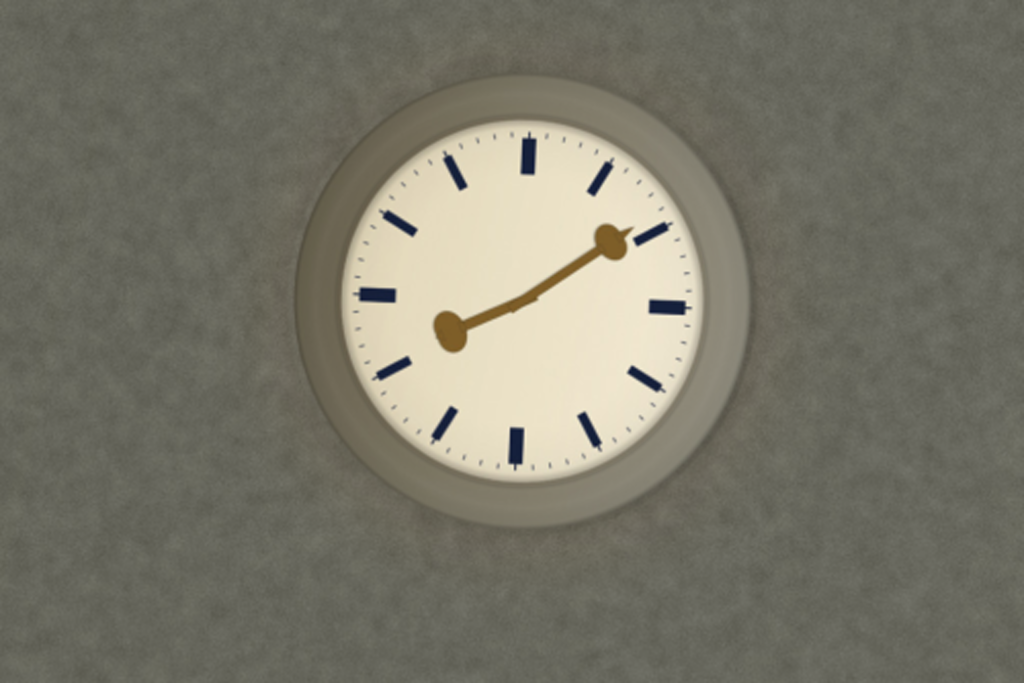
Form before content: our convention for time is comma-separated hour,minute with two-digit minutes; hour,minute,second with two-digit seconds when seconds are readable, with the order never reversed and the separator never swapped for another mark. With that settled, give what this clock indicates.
8,09
